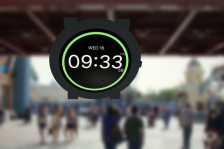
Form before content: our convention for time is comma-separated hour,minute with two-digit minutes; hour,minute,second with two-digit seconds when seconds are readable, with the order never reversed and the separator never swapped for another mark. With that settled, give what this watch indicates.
9,33
